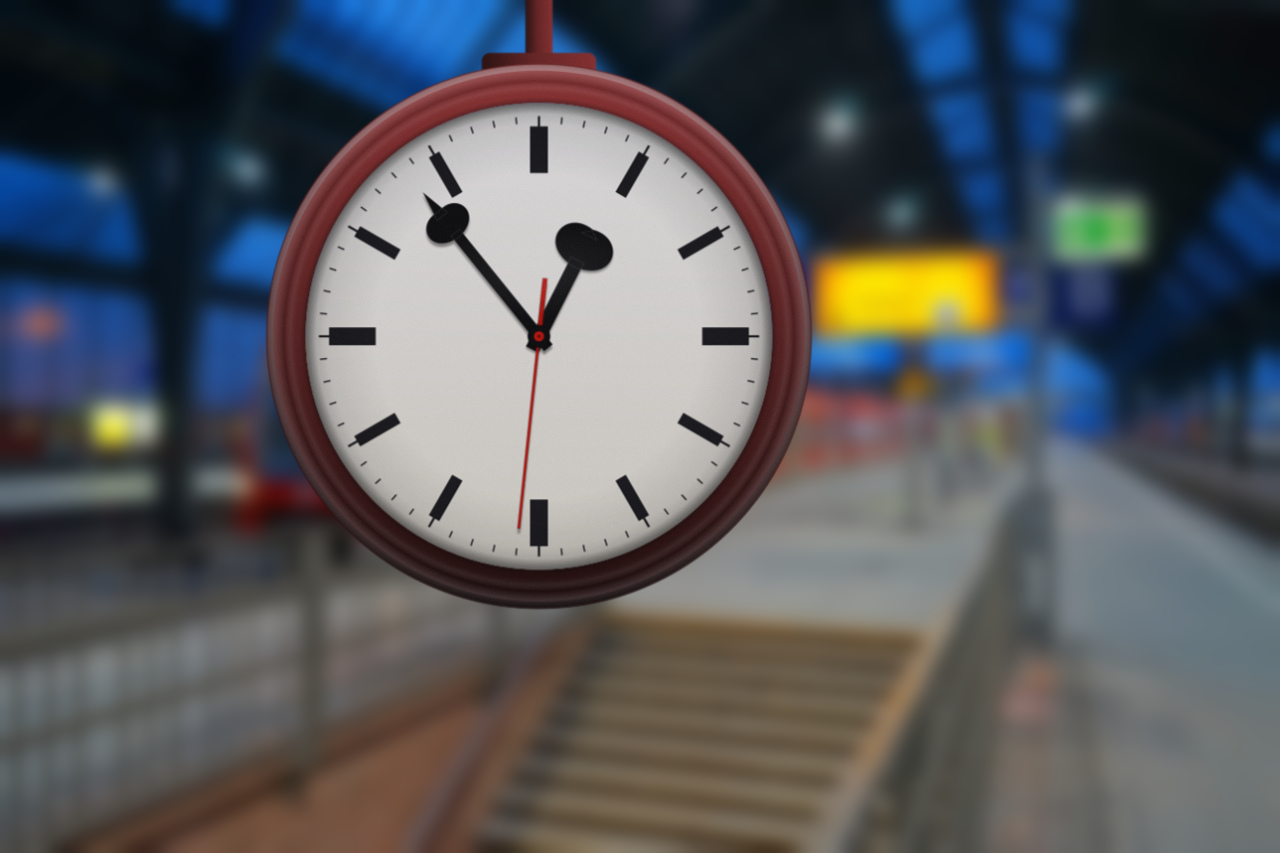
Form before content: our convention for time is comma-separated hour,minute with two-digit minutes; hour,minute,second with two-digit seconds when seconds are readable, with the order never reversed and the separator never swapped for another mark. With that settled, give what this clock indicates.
12,53,31
